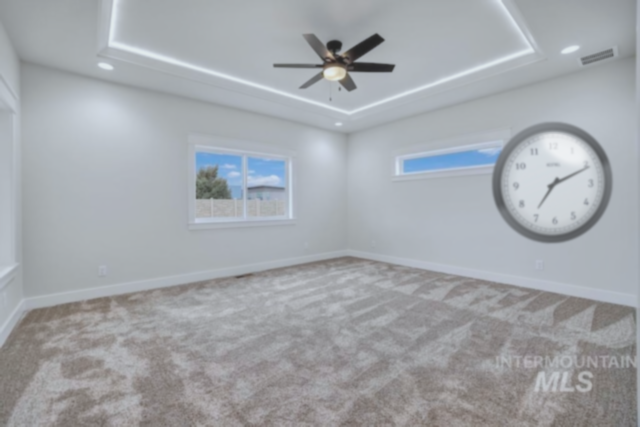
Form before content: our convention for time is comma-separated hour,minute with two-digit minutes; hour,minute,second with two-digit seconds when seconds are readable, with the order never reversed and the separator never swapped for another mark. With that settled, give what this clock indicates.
7,11
